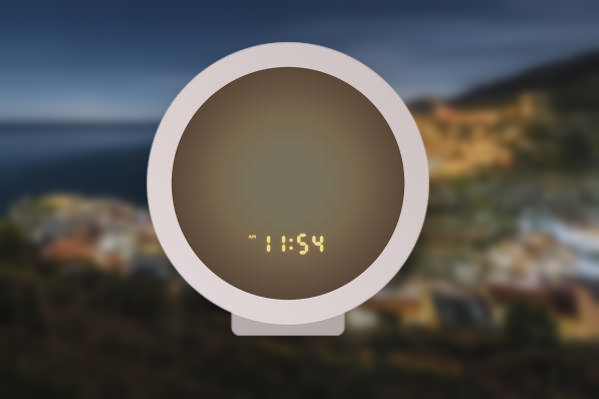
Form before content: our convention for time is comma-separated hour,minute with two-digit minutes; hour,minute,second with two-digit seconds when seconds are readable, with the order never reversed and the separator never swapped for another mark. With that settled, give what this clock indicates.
11,54
